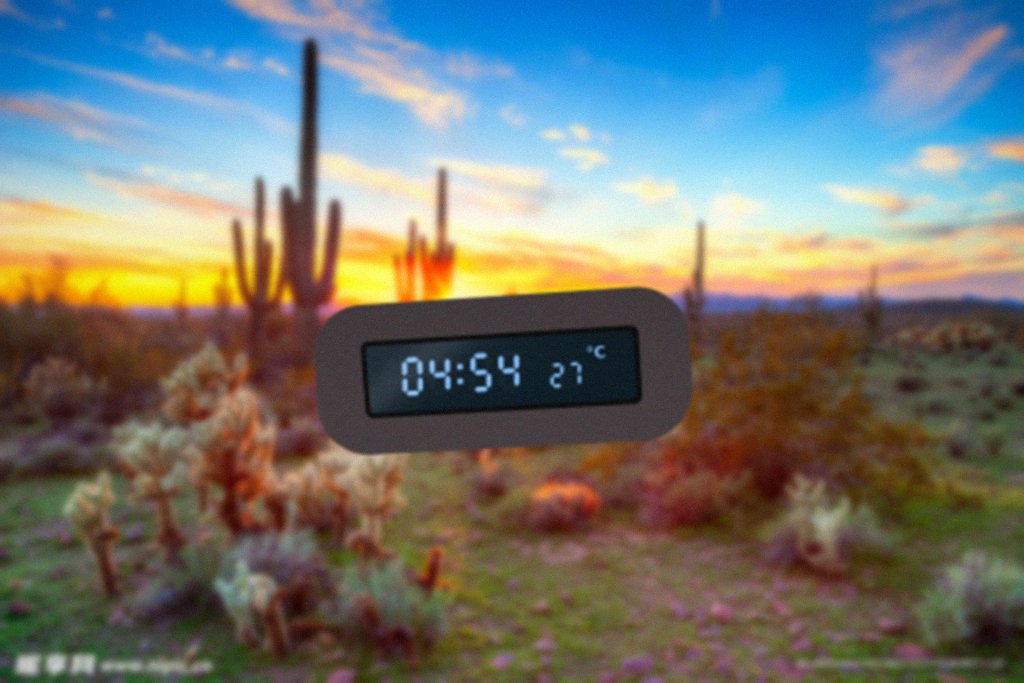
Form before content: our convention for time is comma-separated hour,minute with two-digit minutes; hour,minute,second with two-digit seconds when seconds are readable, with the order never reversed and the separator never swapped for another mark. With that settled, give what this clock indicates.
4,54
